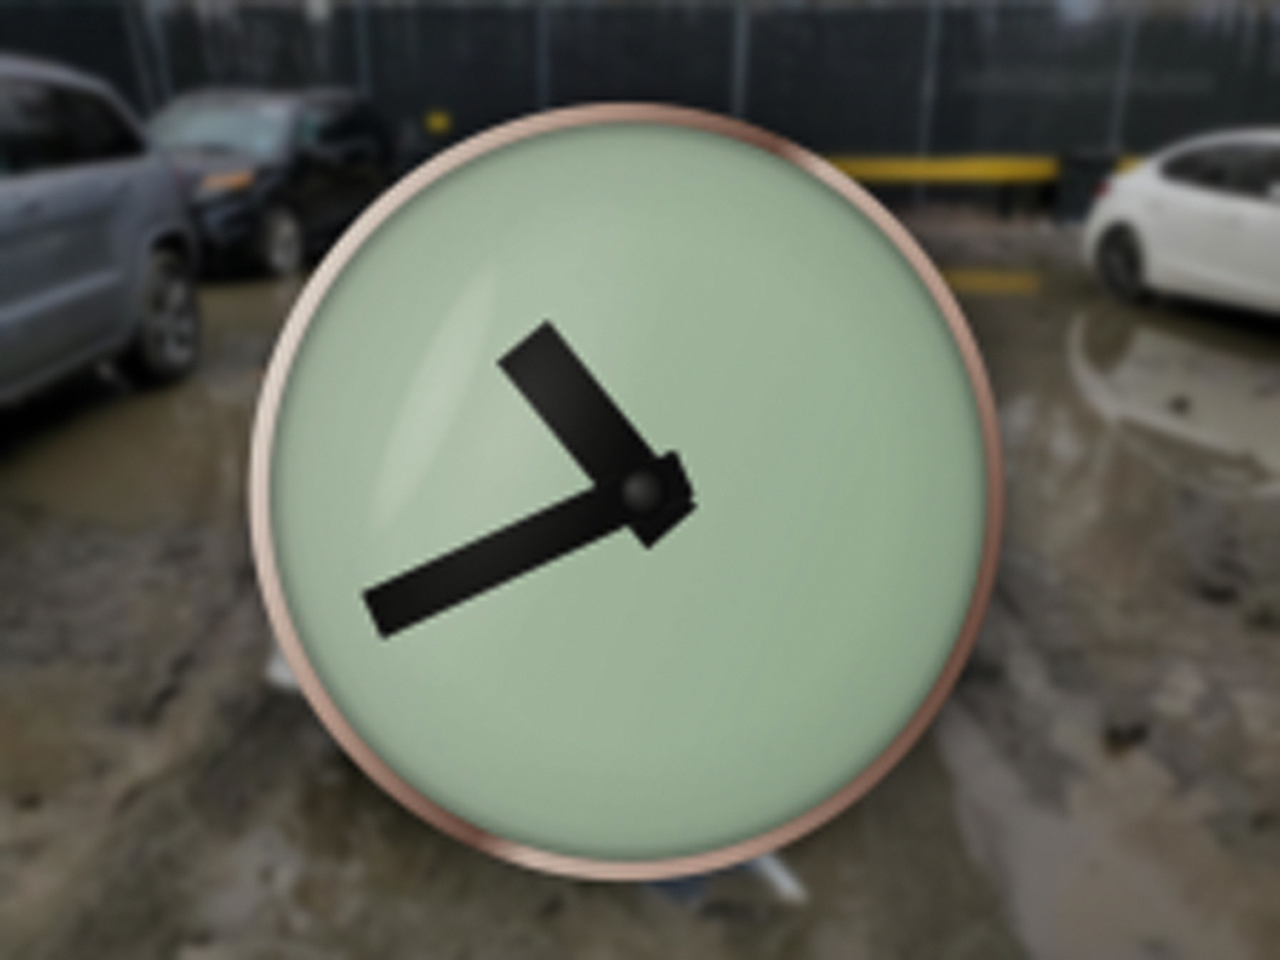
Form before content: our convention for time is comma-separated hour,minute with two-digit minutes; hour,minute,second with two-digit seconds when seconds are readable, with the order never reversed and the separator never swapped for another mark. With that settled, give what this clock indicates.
10,41
